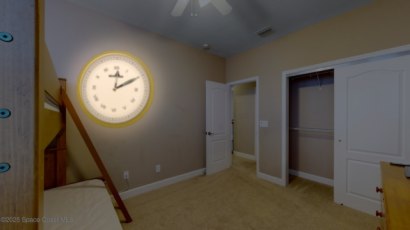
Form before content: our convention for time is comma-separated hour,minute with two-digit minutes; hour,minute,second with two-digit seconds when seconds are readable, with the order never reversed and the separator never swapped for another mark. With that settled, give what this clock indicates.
12,10
